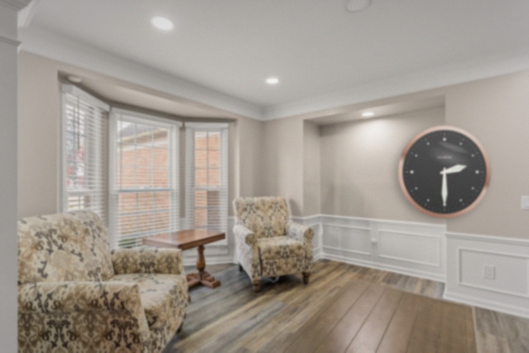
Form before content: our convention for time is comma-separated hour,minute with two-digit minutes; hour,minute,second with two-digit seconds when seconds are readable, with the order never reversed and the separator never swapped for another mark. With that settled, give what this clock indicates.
2,30
